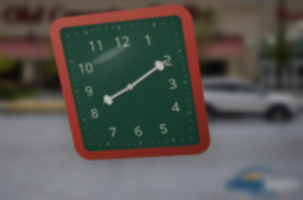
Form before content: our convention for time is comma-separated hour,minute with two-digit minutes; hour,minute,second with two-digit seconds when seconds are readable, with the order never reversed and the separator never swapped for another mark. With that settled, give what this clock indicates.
8,10
